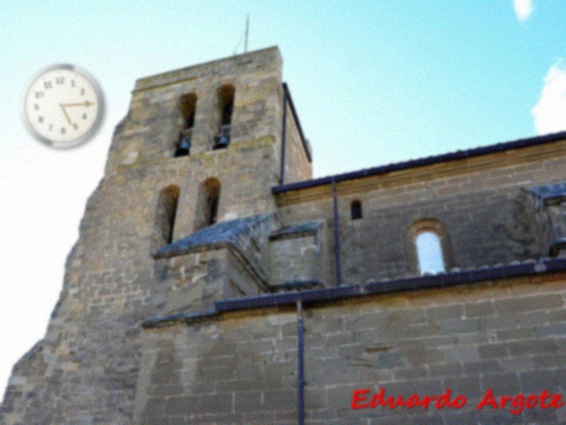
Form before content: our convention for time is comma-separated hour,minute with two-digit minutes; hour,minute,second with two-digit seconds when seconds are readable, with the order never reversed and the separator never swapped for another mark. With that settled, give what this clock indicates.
5,15
